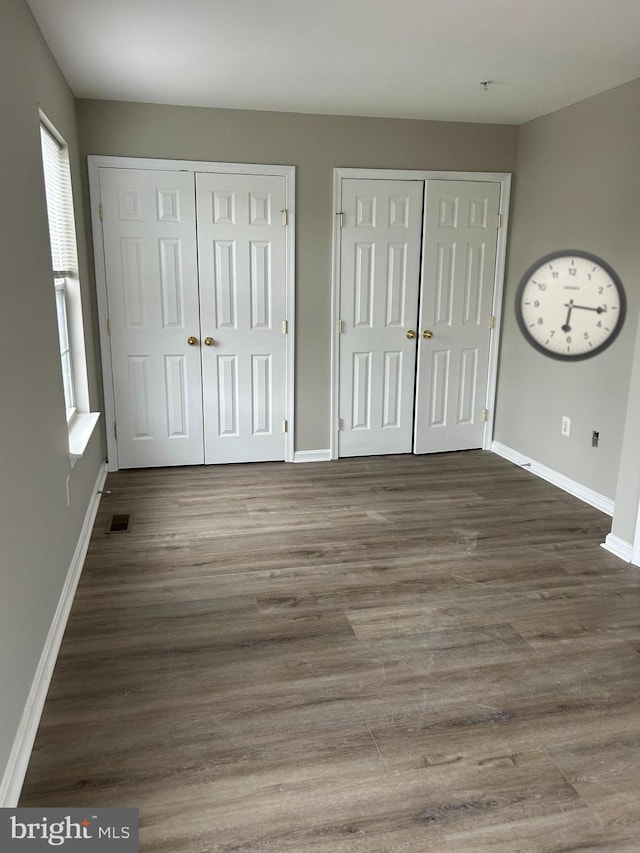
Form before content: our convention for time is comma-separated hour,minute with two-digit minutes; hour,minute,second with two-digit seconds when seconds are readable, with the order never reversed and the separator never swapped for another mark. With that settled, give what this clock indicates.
6,16
